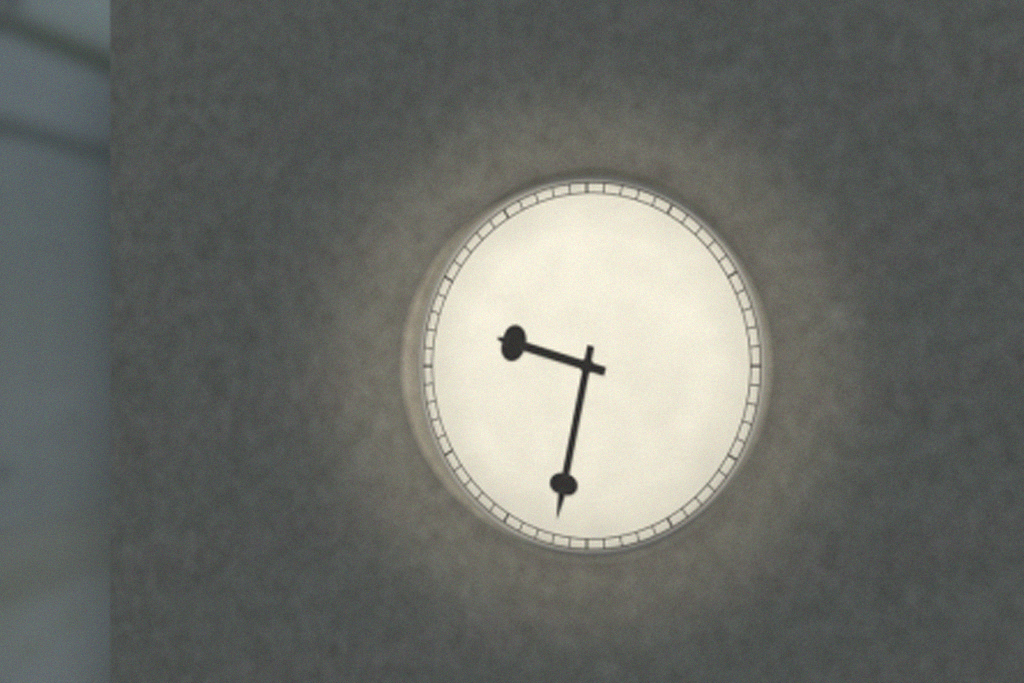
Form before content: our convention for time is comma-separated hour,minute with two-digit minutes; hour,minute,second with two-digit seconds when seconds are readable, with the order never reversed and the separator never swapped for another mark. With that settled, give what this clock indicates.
9,32
